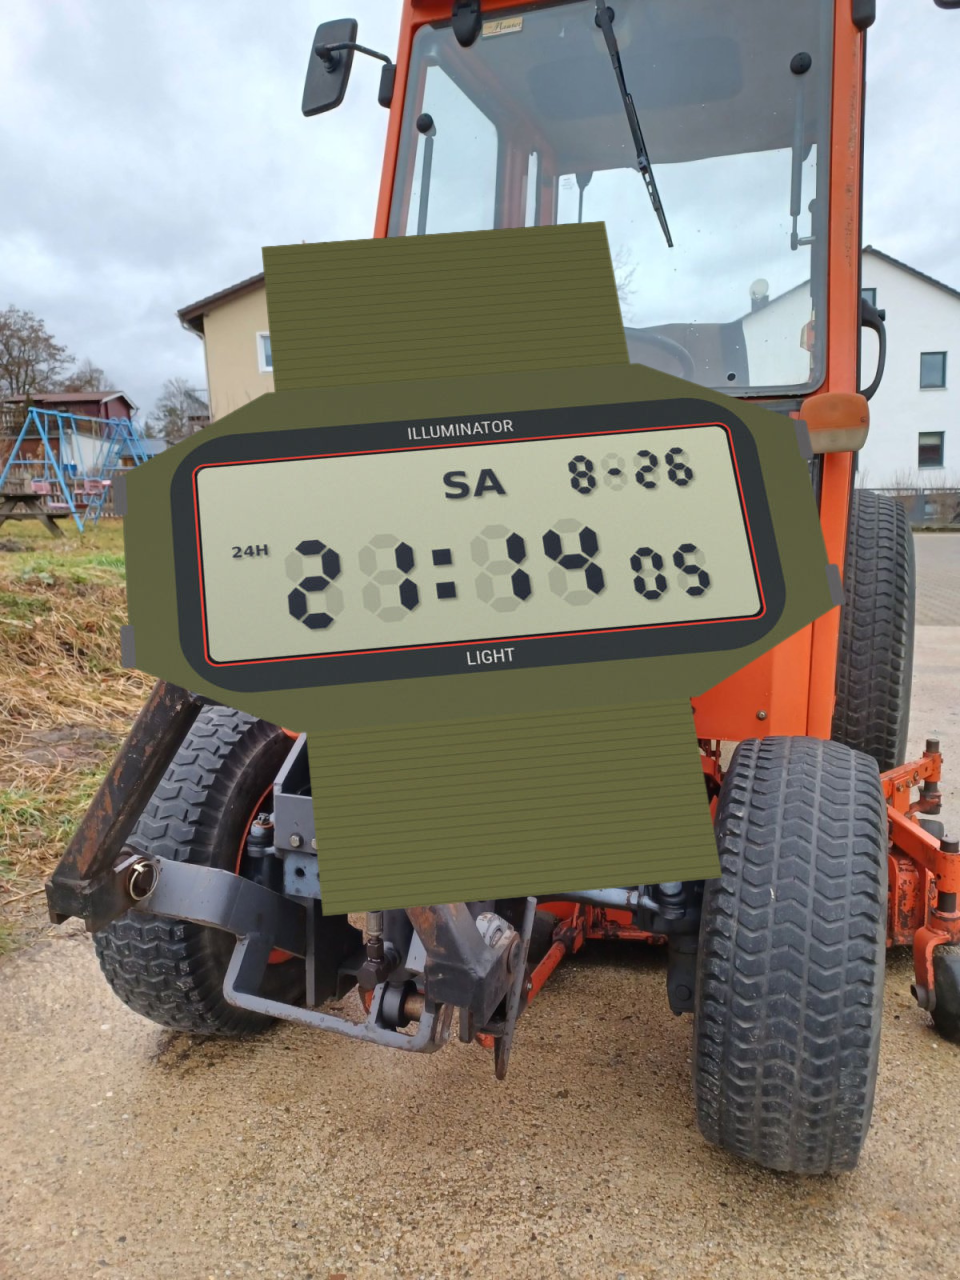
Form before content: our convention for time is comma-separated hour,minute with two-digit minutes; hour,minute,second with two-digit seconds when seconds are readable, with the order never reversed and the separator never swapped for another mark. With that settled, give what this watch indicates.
21,14,05
